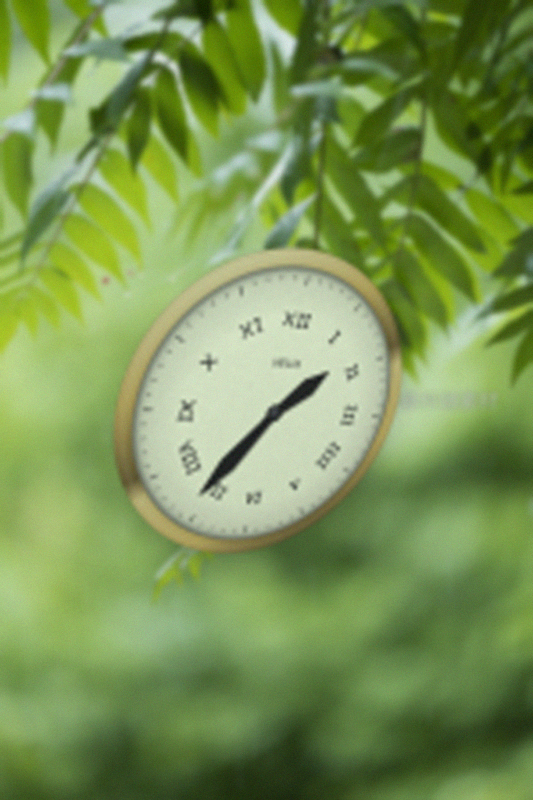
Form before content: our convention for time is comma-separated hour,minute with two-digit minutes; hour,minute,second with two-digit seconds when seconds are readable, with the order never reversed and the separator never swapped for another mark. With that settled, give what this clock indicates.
1,36
